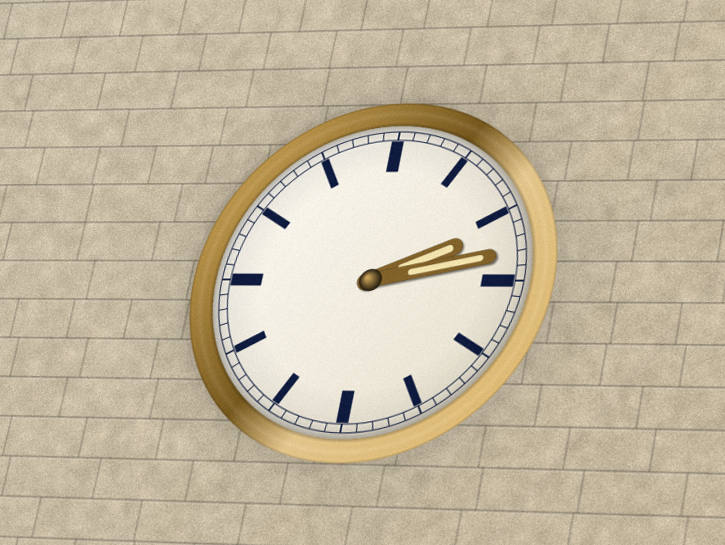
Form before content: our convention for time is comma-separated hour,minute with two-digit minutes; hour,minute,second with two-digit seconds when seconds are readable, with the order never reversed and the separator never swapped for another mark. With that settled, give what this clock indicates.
2,13
